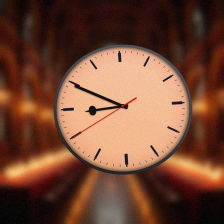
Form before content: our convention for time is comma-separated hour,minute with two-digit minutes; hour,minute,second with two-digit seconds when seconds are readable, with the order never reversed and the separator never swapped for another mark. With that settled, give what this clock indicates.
8,49,40
